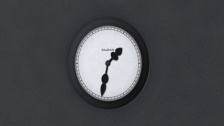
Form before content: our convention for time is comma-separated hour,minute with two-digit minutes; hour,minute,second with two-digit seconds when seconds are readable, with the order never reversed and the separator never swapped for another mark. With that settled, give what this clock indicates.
1,32
